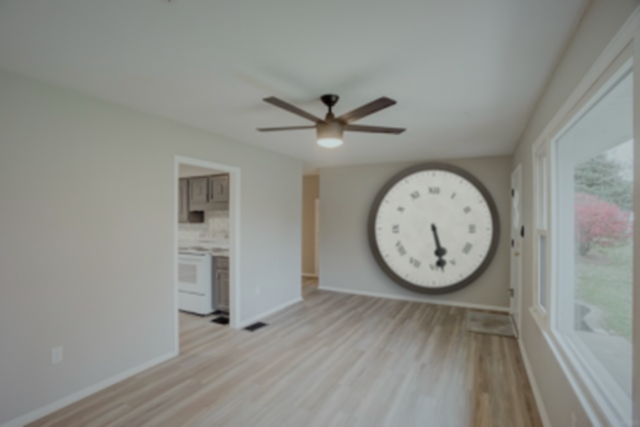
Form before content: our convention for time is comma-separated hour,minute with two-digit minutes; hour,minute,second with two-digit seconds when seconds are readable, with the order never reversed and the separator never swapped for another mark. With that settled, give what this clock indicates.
5,28
